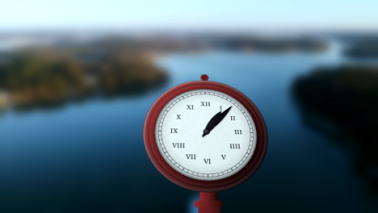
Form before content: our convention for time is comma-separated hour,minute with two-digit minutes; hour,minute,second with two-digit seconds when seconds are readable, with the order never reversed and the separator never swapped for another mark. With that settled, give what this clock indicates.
1,07
